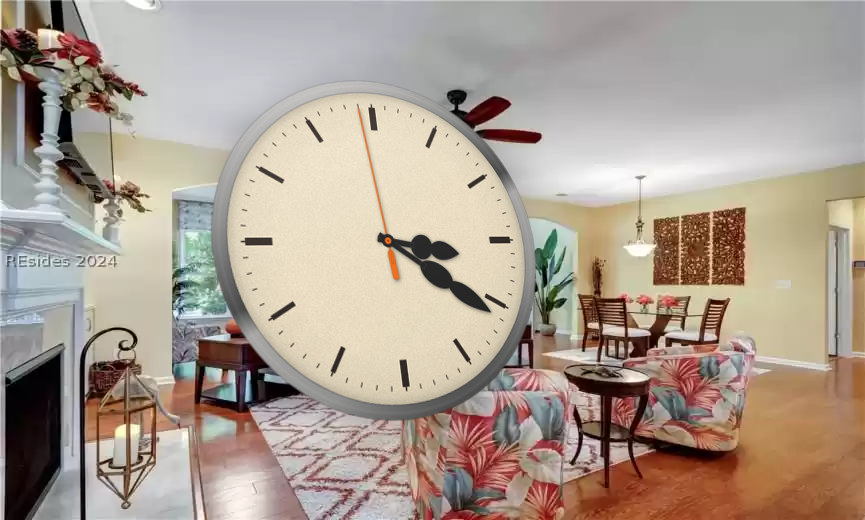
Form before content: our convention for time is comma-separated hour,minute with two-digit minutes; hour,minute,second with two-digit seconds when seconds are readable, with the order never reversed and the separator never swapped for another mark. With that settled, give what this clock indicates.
3,20,59
